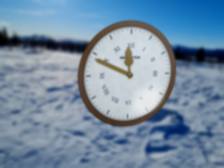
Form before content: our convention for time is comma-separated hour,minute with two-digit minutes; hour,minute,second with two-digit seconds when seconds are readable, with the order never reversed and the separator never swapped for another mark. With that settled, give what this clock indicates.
11,49
